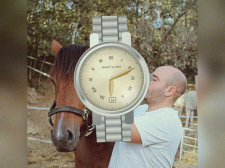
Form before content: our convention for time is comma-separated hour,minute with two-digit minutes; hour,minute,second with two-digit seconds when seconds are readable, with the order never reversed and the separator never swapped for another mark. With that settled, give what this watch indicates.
6,11
